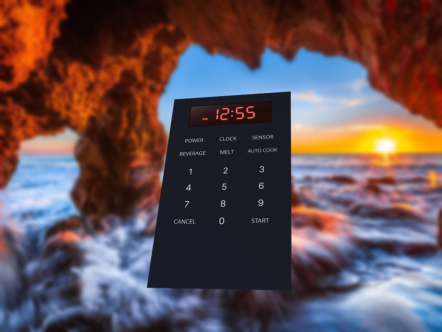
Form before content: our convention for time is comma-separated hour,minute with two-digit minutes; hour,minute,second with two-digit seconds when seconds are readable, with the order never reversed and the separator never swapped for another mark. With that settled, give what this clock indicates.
12,55
